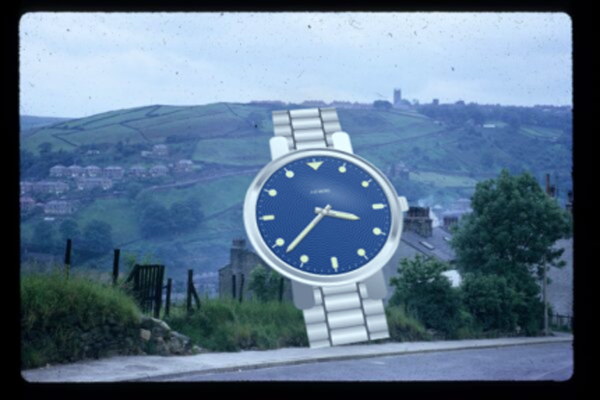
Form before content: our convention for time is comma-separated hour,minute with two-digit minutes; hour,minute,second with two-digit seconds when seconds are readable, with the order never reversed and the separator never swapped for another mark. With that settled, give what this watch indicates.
3,38
